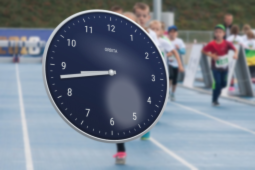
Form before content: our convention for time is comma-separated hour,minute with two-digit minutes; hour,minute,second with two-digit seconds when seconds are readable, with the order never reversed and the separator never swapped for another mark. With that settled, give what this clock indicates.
8,43
